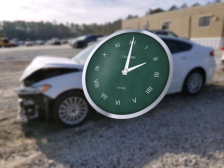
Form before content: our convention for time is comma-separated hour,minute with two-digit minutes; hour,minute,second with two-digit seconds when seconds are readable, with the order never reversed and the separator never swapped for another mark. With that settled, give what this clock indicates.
2,00
